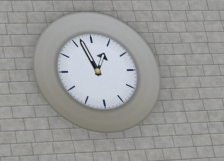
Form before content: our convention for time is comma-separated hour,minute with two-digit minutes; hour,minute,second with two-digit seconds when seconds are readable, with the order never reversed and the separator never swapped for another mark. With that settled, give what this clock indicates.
12,57
